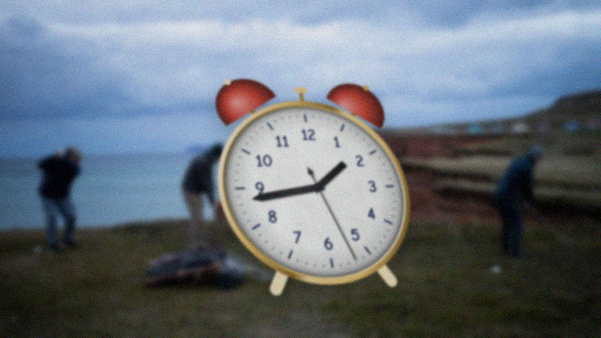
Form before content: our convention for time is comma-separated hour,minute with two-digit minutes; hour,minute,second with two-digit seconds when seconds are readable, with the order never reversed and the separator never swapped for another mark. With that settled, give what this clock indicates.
1,43,27
